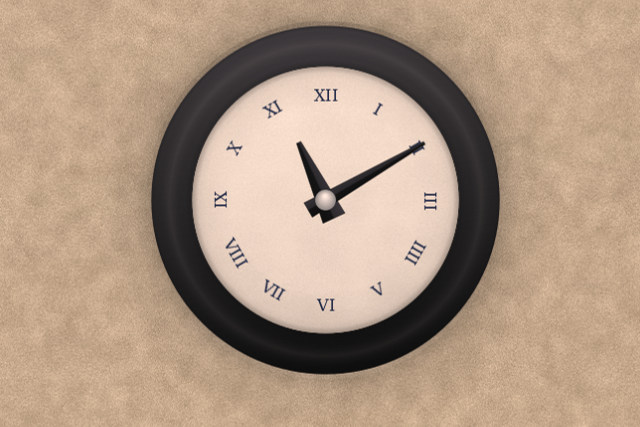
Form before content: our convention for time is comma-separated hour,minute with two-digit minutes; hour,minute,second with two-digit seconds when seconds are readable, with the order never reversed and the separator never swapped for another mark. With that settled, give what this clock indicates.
11,10
